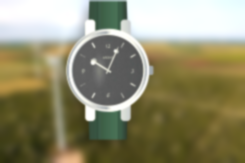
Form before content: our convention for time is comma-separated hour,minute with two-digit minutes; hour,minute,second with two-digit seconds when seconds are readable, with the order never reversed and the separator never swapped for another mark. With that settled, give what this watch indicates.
10,04
